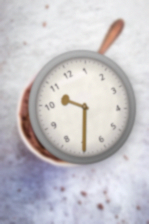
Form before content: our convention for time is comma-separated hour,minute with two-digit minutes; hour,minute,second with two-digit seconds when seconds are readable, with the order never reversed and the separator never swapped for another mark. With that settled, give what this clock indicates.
10,35
